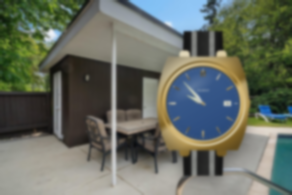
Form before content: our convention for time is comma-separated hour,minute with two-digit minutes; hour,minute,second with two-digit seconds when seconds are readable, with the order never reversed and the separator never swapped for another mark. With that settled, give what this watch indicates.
9,53
